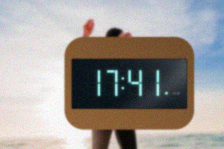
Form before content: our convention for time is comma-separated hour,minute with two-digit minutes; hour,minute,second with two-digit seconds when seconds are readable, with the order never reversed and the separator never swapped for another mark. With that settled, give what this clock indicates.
17,41
